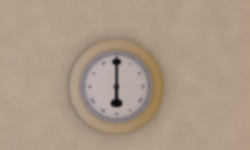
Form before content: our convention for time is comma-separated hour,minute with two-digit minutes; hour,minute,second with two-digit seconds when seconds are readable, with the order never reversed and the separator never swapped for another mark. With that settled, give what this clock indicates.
6,00
